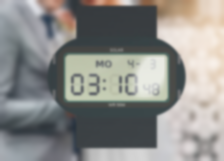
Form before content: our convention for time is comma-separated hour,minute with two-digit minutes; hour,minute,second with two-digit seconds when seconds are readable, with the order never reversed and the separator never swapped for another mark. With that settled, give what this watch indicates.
3,10,48
